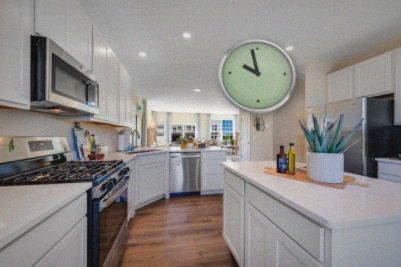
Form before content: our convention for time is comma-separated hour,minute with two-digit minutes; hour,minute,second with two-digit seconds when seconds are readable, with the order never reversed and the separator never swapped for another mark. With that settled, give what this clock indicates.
9,58
